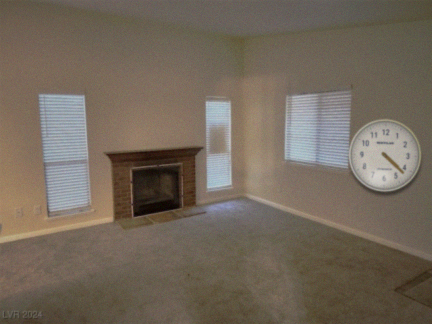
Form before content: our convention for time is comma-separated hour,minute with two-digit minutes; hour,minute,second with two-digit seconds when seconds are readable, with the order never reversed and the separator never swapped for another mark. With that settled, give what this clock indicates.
4,22
